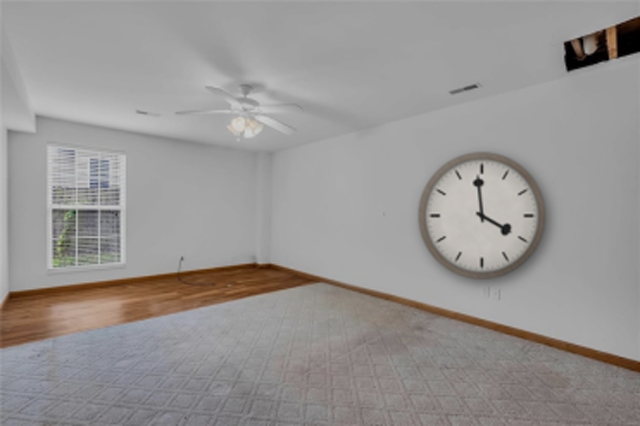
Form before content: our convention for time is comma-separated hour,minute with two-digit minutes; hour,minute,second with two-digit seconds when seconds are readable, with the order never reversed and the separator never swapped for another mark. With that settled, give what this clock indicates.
3,59
